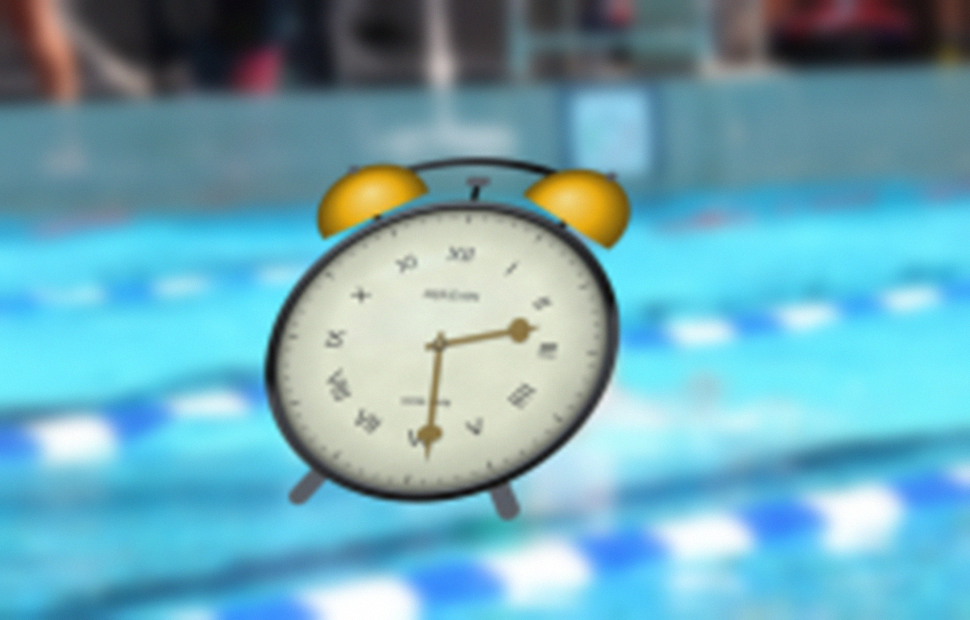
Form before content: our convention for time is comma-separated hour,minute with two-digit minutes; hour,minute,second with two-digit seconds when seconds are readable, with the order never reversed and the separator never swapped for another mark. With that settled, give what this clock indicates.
2,29
